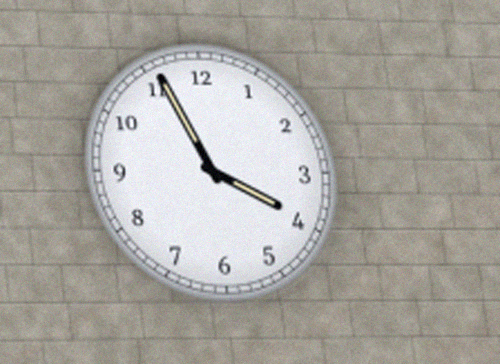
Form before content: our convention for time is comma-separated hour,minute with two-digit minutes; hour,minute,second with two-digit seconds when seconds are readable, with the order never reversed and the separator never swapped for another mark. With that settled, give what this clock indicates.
3,56
